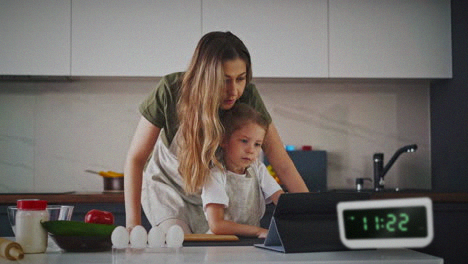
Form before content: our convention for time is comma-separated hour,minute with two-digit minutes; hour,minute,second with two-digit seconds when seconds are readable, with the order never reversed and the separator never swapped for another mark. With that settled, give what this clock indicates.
11,22
